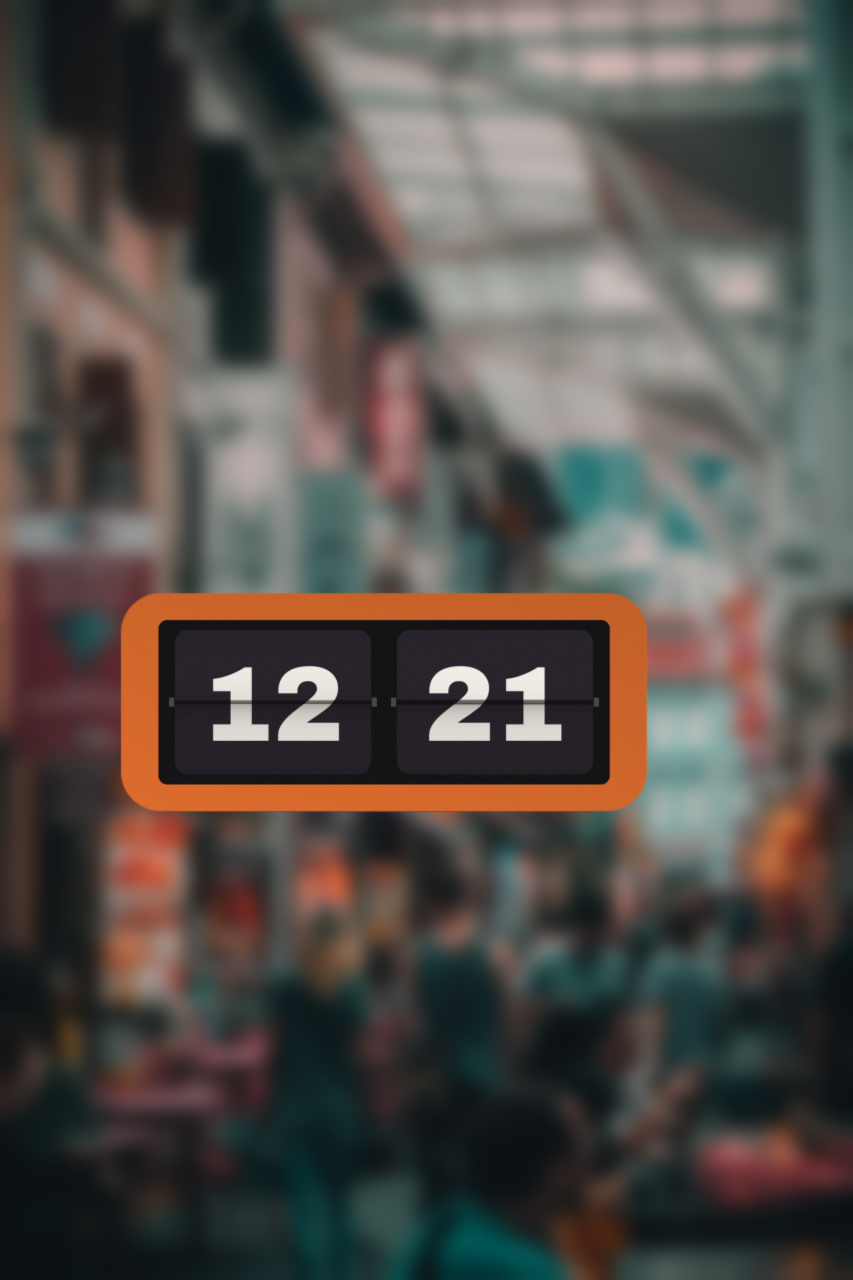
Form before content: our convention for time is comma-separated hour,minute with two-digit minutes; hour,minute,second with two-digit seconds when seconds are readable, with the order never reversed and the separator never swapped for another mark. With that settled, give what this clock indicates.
12,21
